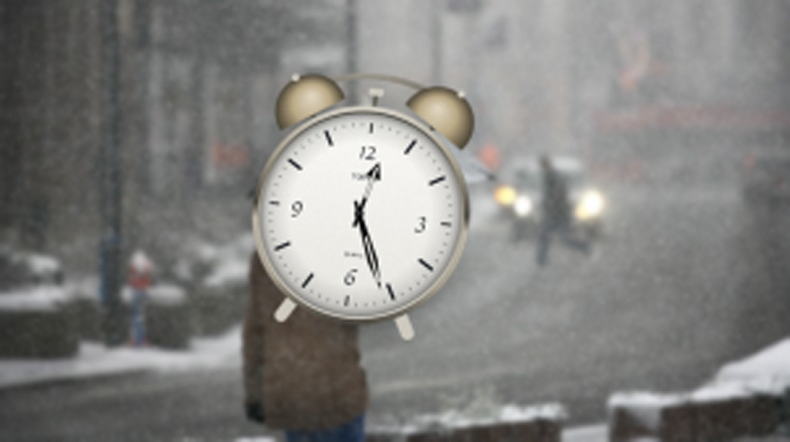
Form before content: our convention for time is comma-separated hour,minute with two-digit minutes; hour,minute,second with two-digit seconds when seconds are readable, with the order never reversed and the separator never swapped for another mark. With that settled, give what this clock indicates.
12,26
